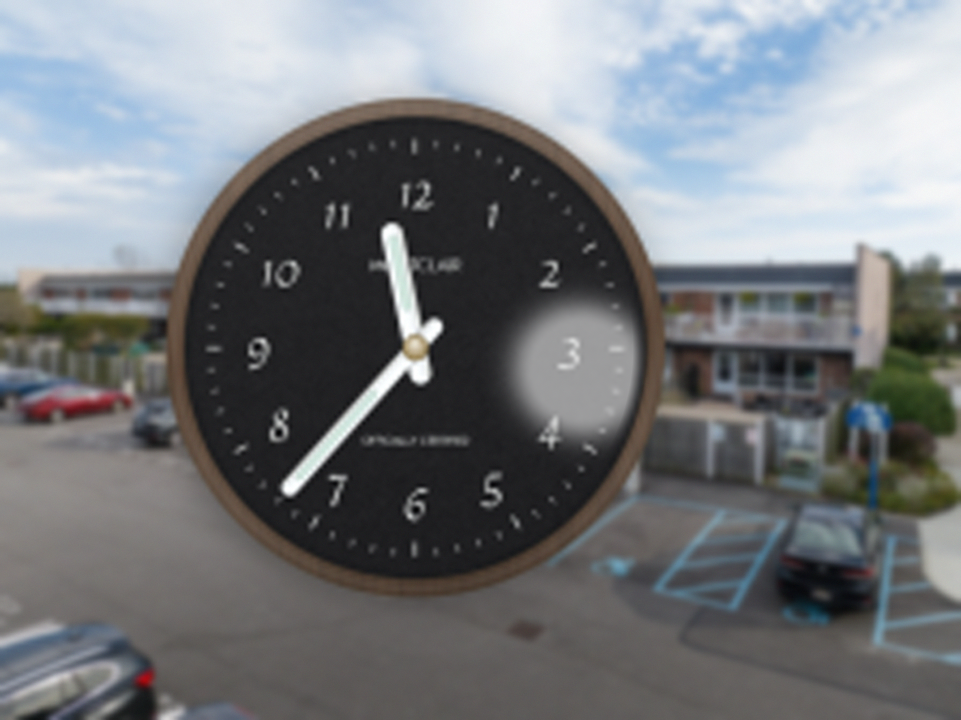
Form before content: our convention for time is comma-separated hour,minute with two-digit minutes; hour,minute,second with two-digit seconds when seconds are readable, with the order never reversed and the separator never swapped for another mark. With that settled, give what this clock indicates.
11,37
